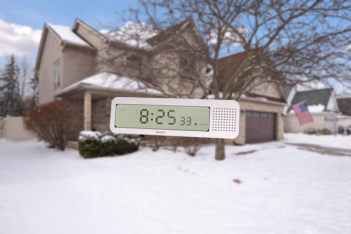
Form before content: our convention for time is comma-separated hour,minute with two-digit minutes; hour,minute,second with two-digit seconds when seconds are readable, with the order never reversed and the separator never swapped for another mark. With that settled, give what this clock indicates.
8,25,33
